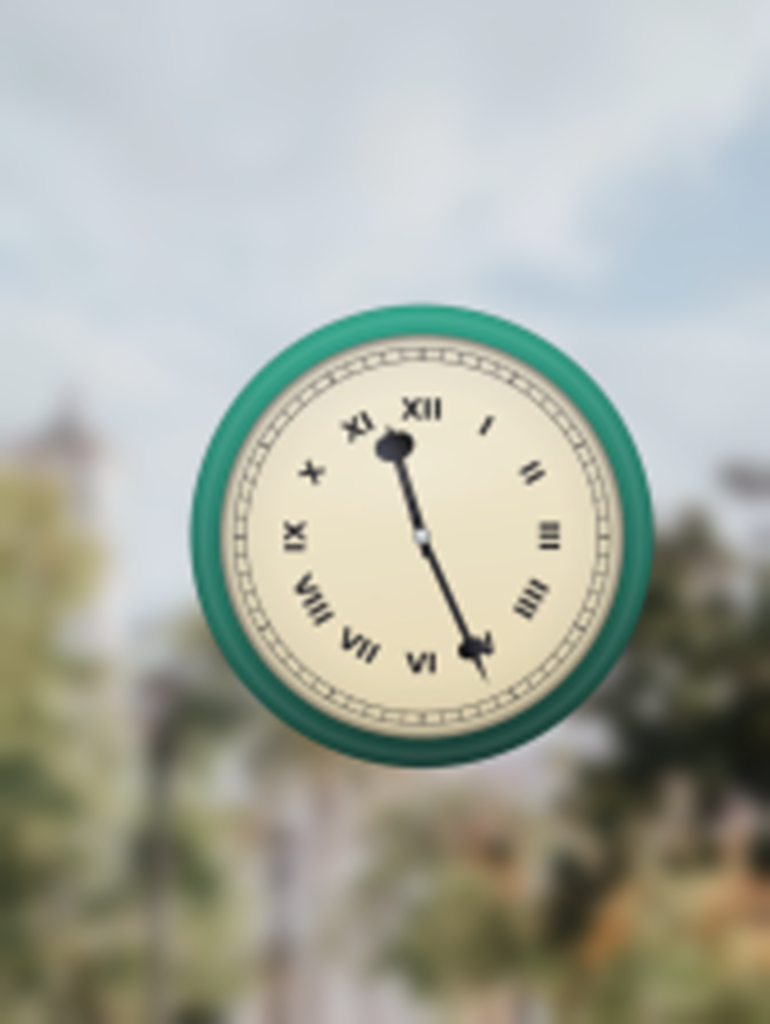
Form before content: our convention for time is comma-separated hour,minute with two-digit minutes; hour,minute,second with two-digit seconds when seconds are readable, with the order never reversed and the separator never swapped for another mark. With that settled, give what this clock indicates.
11,26
